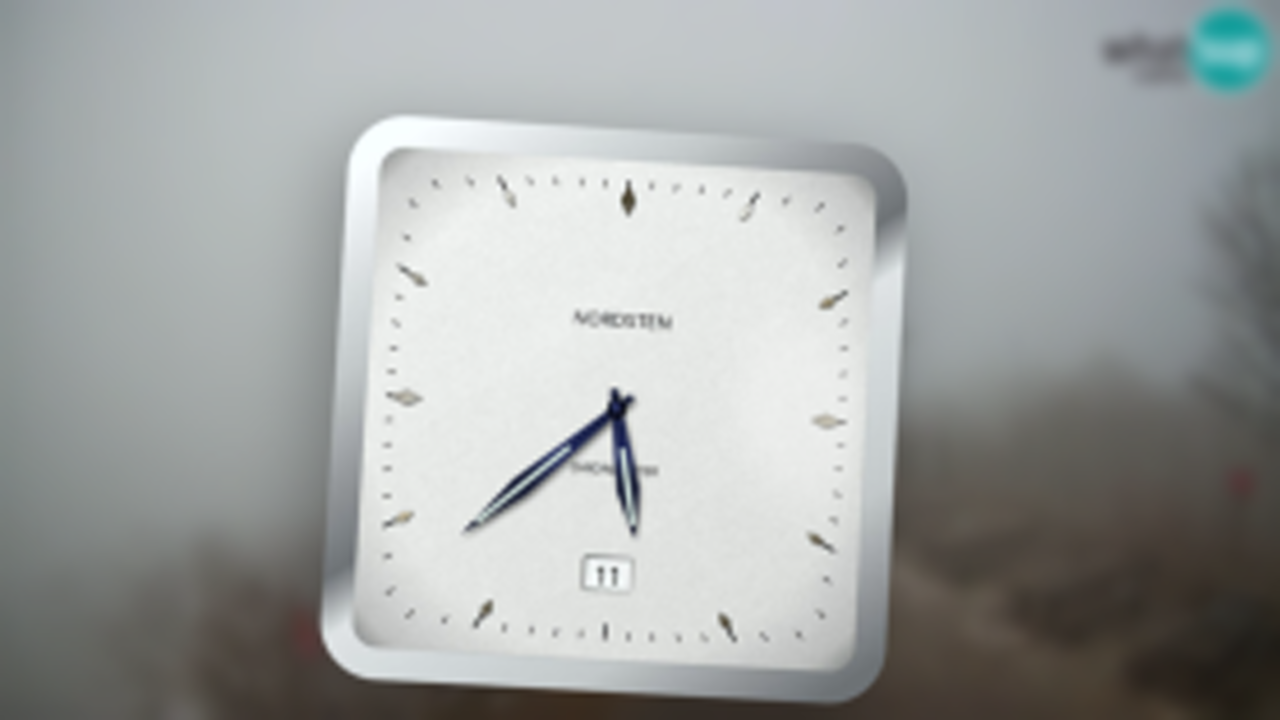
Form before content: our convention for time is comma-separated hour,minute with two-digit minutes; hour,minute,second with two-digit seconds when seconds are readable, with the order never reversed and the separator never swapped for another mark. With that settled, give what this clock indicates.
5,38
